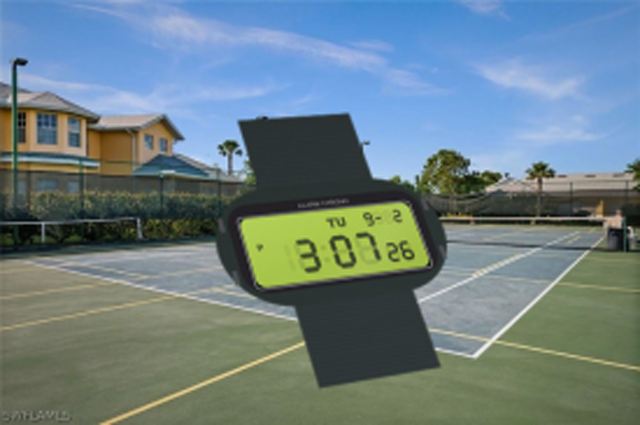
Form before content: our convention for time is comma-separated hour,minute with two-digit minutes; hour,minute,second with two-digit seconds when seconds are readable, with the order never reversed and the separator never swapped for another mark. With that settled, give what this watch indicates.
3,07,26
